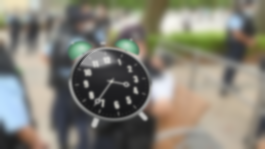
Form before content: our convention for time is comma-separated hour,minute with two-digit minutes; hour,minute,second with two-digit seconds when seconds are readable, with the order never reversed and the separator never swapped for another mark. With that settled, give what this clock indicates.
3,37
